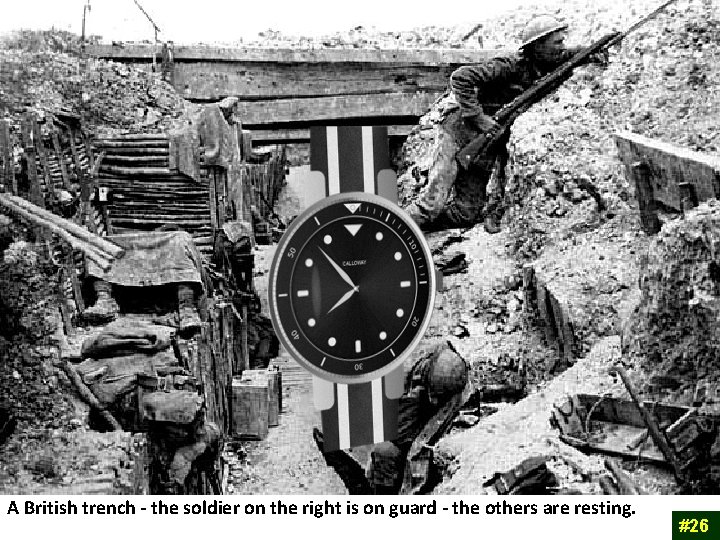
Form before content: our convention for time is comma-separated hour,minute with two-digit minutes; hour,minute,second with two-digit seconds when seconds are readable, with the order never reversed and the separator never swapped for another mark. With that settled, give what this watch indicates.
7,53
